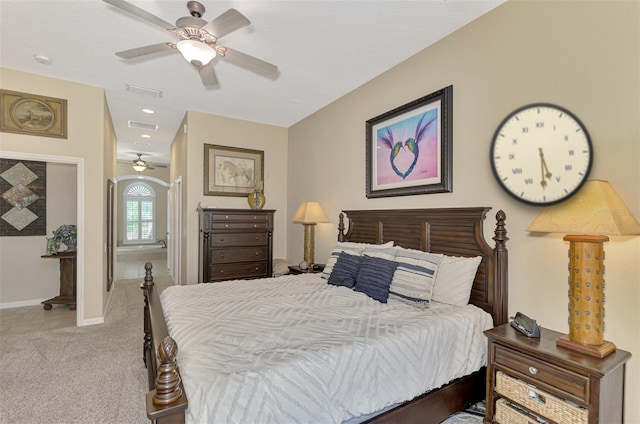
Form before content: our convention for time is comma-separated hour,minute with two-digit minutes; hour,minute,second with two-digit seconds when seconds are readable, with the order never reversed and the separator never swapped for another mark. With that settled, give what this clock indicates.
5,30
